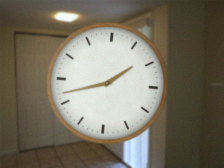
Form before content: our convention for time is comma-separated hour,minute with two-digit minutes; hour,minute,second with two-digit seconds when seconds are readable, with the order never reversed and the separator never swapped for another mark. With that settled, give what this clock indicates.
1,42
